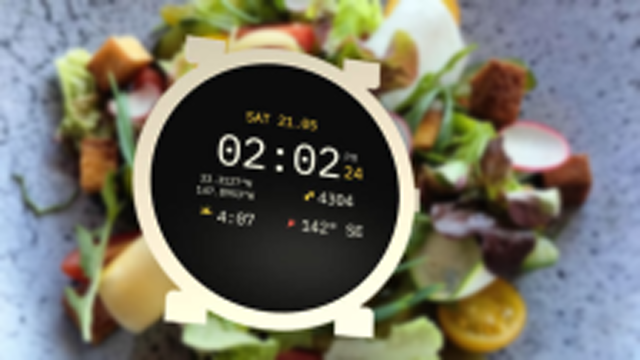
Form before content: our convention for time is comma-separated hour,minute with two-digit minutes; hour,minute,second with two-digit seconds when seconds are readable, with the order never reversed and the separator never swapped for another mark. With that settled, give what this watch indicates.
2,02
